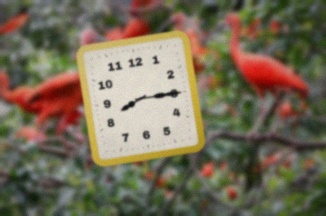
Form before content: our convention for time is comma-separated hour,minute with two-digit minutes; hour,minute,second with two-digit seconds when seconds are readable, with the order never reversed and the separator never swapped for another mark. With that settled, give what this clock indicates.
8,15
